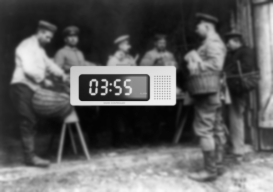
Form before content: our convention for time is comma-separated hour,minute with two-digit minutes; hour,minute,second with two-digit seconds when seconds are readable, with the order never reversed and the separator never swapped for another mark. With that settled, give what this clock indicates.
3,55
